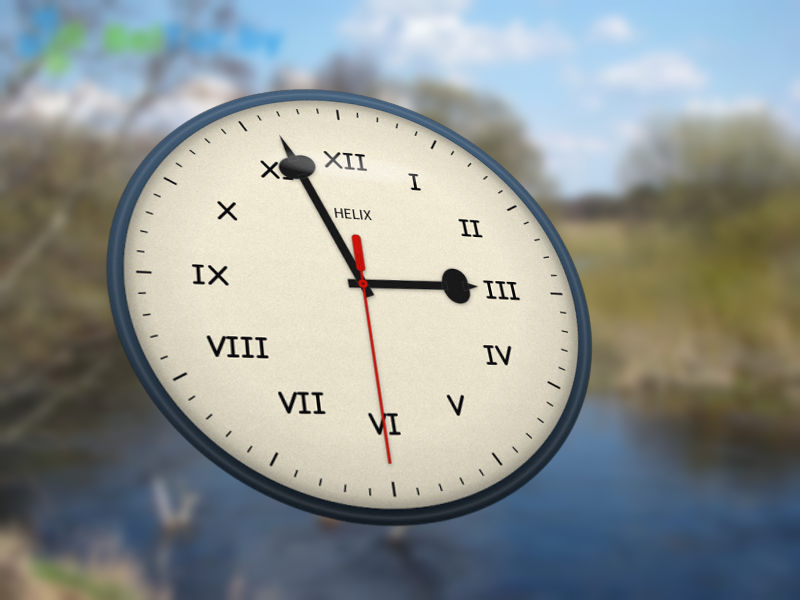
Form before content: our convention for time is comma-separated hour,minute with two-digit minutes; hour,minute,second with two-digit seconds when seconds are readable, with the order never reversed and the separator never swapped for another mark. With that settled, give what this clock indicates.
2,56,30
